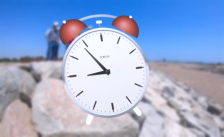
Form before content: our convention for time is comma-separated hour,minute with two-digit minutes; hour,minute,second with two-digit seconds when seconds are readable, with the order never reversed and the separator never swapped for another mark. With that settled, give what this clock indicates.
8,54
